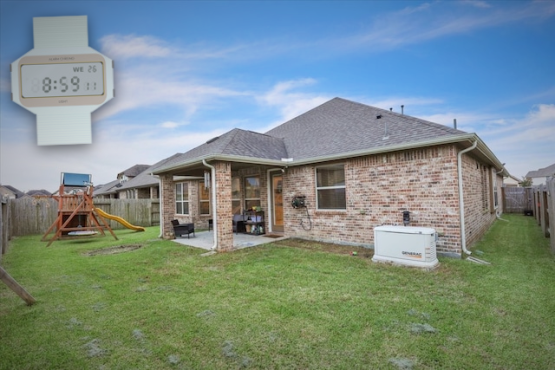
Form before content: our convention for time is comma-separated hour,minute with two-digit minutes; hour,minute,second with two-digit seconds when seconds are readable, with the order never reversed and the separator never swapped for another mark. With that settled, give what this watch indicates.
8,59,11
